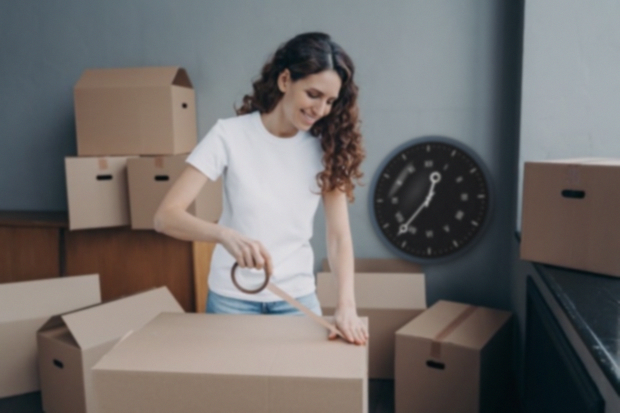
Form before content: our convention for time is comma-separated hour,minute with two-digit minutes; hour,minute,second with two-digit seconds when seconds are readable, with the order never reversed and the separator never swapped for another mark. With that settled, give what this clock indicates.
12,37
